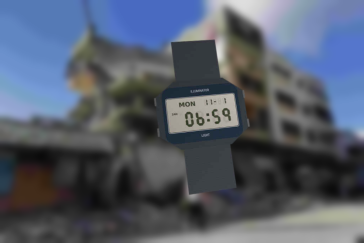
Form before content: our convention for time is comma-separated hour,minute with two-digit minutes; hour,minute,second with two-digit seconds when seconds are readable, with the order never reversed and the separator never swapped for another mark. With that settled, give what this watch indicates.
6,59
